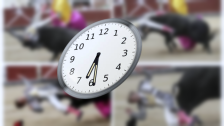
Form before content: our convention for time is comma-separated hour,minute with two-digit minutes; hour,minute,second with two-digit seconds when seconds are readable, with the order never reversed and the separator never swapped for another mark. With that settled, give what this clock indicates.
6,29
